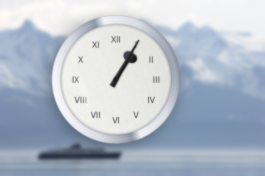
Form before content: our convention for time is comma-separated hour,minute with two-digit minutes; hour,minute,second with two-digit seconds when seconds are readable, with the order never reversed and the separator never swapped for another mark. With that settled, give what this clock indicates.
1,05
